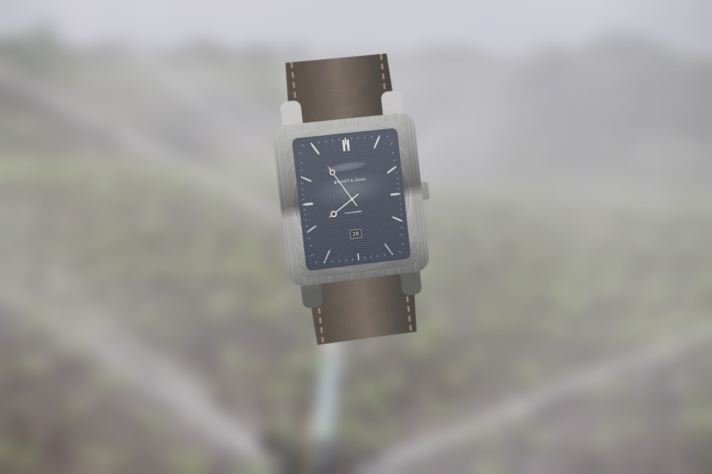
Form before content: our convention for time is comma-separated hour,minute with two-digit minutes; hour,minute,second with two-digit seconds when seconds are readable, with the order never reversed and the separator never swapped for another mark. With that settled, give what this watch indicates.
7,55
